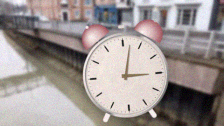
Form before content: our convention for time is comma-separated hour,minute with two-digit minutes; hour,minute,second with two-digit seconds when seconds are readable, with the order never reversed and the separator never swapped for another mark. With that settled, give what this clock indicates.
3,02
